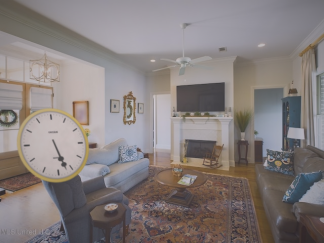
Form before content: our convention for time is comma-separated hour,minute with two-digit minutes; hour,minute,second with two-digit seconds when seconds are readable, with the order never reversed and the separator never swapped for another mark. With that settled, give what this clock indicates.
5,27
